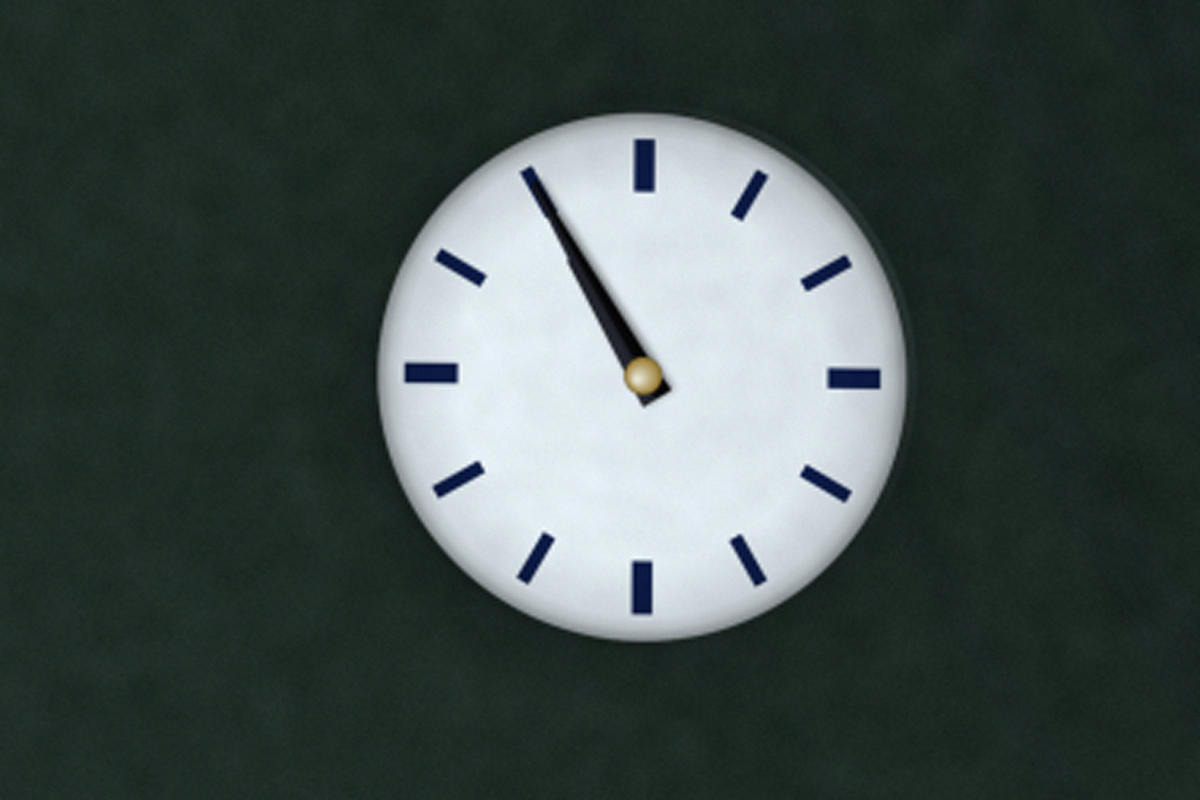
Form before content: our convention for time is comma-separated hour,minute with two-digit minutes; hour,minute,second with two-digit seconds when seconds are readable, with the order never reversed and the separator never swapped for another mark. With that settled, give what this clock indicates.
10,55
